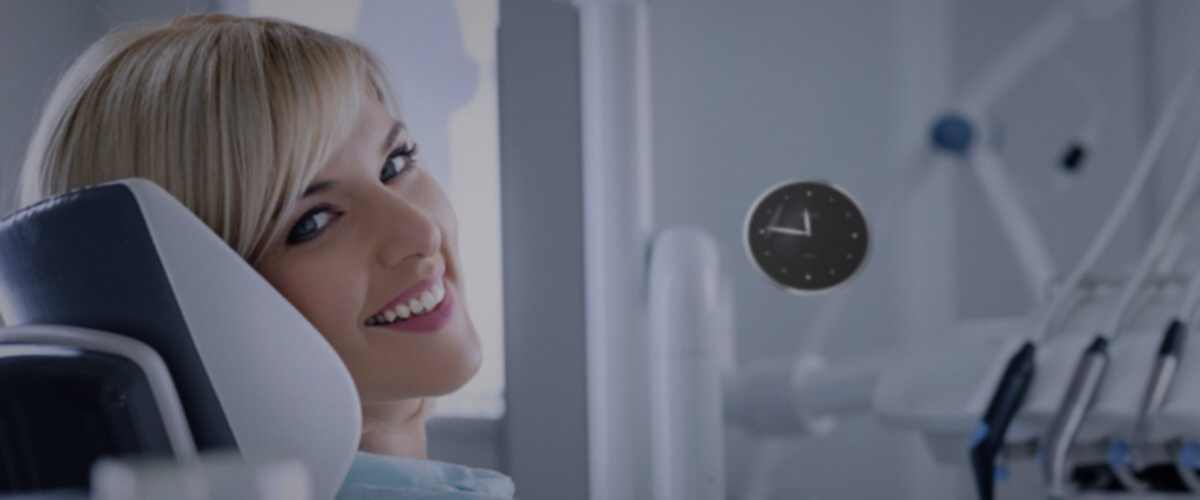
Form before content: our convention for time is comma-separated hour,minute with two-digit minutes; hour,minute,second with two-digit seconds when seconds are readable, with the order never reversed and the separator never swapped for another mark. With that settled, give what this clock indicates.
11,46
